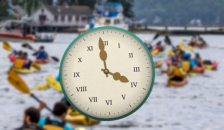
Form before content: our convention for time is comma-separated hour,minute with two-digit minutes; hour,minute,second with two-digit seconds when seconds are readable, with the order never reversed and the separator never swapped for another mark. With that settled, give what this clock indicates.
3,59
